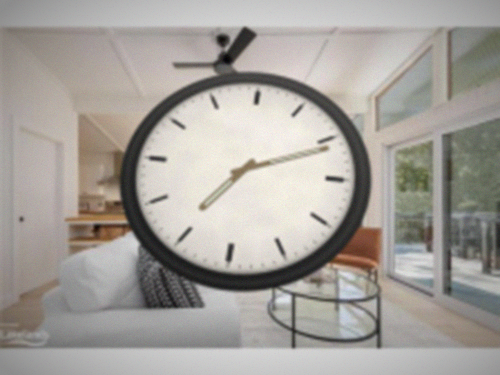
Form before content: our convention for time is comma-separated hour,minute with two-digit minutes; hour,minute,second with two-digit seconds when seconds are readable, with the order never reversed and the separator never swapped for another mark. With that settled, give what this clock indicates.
7,11
